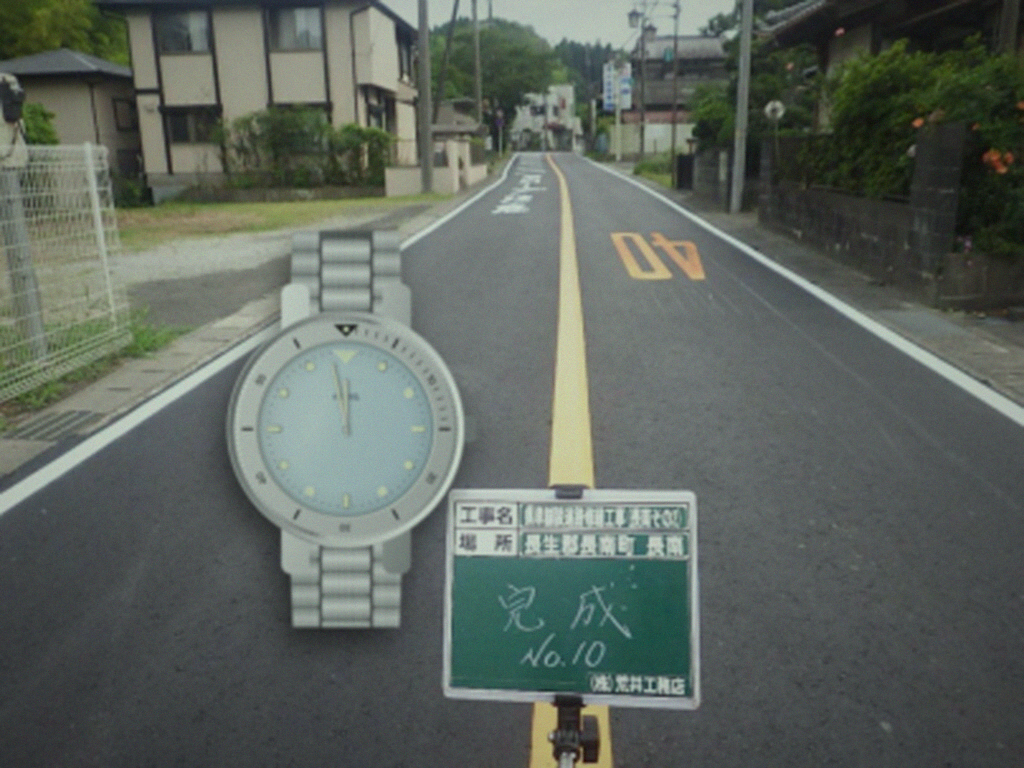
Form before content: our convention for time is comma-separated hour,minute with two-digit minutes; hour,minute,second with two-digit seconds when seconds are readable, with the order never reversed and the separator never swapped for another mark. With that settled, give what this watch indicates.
11,58
